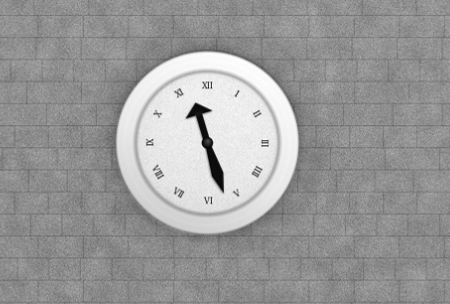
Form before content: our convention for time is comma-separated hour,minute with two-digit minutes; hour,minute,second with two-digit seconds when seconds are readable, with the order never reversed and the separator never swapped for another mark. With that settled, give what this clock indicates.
11,27
